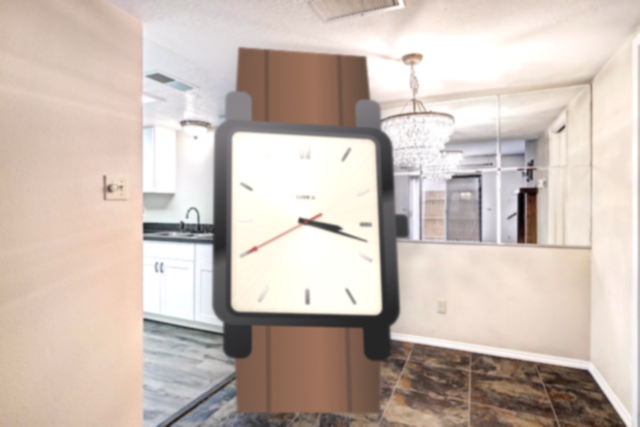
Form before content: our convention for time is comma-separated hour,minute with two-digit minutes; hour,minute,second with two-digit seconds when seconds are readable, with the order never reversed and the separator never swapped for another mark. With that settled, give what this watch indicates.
3,17,40
